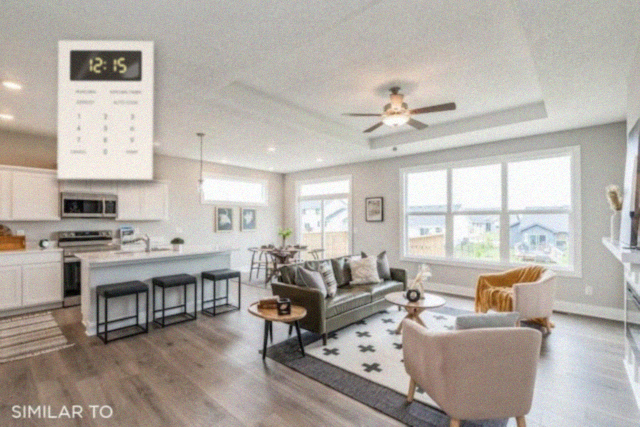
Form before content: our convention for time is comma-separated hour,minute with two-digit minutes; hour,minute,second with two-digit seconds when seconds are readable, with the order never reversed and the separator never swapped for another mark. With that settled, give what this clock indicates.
12,15
